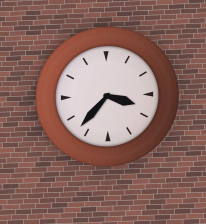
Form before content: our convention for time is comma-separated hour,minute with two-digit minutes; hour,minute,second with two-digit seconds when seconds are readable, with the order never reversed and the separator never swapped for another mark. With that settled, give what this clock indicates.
3,37
